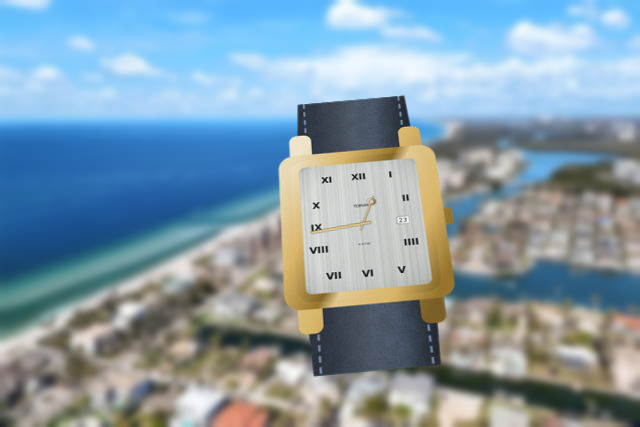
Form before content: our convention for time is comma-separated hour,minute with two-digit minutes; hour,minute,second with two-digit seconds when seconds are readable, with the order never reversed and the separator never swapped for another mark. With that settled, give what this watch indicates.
12,44
